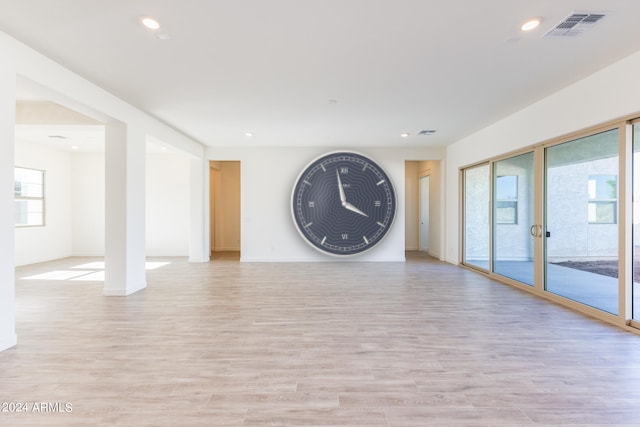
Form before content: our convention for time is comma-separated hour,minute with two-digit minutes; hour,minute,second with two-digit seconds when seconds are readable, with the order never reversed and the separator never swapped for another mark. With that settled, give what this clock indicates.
3,58
